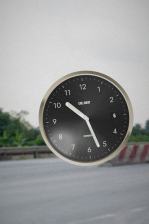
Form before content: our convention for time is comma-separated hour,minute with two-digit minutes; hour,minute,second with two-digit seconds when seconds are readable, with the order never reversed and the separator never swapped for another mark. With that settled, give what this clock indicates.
10,27
